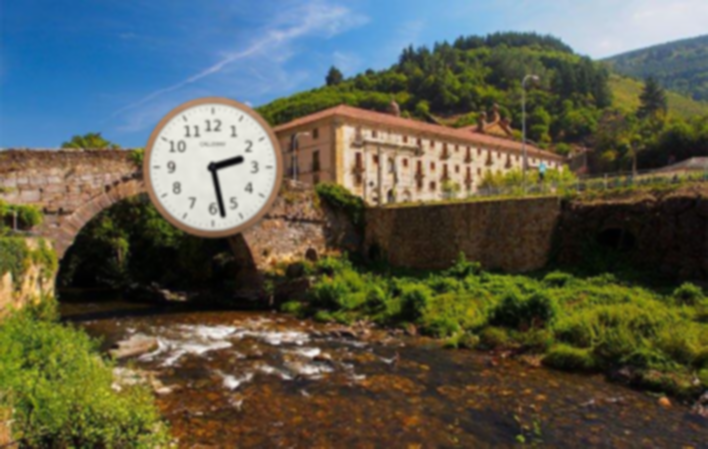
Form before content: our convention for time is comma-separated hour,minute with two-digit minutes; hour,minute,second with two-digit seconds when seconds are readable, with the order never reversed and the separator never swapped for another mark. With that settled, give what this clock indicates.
2,28
